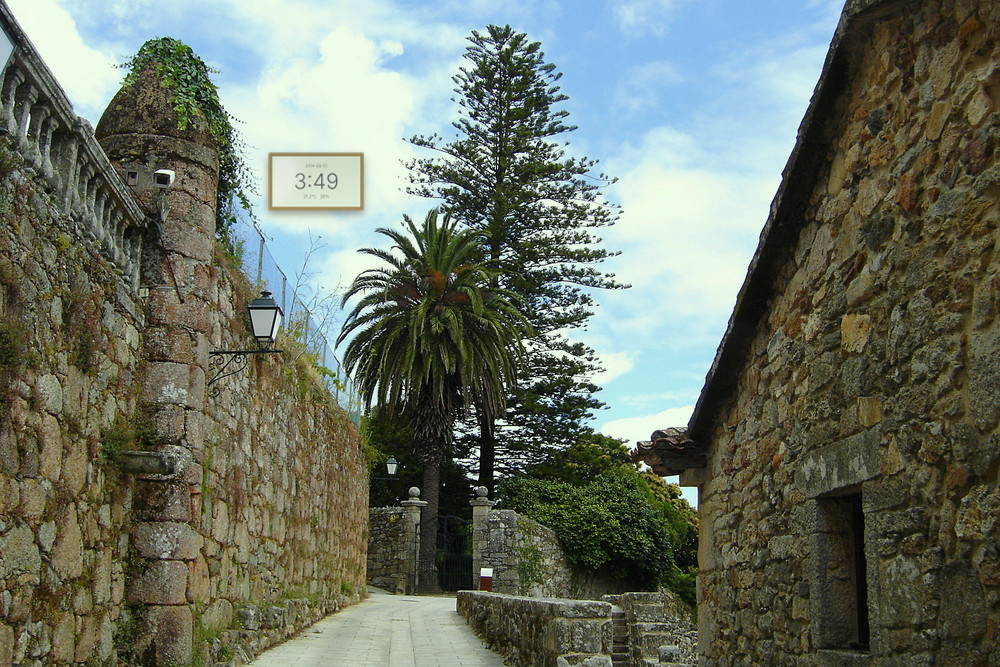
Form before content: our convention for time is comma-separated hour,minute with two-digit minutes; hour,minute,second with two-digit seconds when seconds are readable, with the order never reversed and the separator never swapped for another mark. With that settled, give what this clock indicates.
3,49
